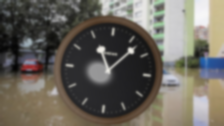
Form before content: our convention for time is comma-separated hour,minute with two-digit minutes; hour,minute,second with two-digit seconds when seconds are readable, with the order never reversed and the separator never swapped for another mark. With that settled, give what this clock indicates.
11,07
